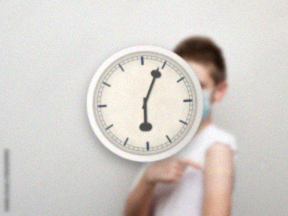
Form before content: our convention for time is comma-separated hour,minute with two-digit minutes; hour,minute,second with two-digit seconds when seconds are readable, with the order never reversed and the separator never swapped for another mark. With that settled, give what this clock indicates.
6,04
